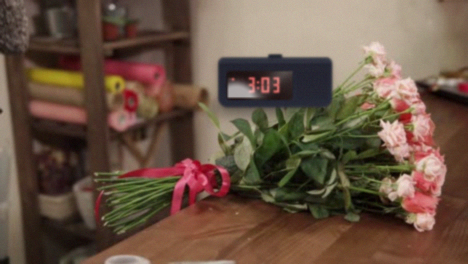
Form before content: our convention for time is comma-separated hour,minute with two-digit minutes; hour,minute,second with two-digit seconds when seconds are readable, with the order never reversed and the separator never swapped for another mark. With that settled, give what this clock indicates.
3,03
